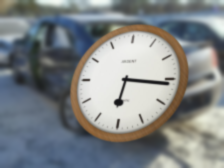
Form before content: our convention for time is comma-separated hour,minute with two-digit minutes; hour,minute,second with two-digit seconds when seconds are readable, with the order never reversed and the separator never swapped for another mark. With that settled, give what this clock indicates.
6,16
